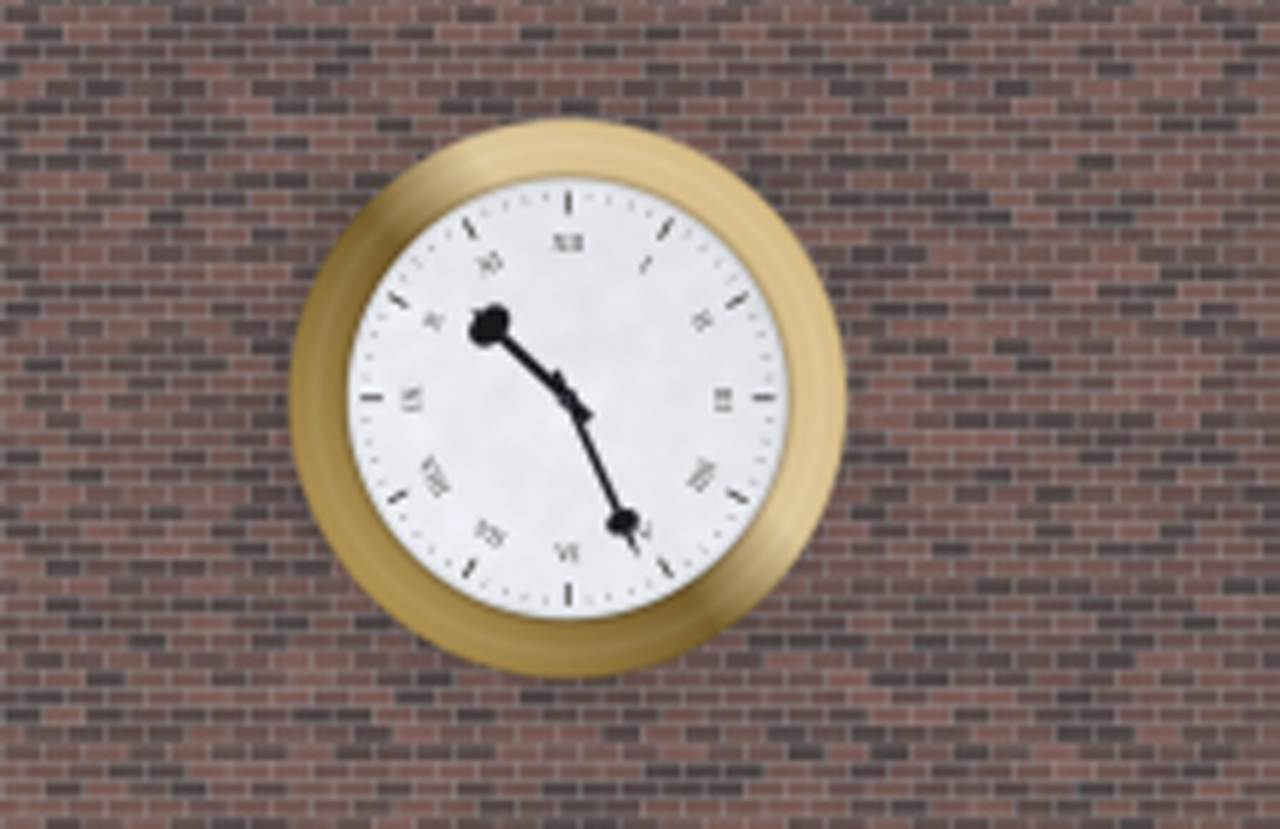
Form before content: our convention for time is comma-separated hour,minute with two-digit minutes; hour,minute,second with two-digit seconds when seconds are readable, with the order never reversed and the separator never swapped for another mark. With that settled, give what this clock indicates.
10,26
